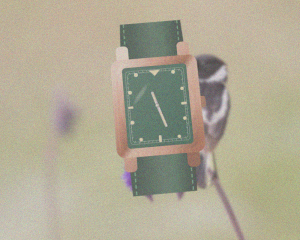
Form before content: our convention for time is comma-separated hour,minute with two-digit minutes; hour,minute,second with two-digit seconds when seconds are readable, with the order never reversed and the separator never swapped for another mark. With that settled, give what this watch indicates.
11,27
